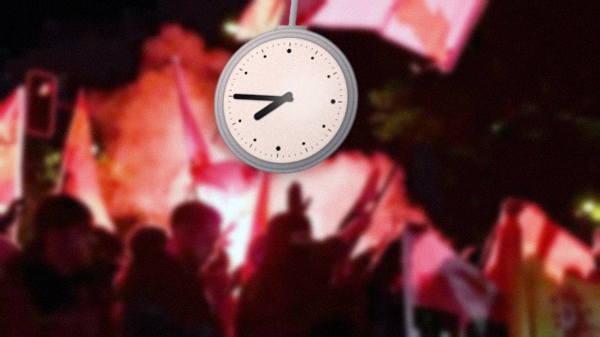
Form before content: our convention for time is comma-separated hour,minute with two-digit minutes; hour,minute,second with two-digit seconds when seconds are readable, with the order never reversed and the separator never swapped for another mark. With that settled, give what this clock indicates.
7,45
